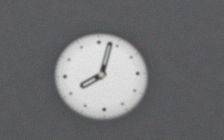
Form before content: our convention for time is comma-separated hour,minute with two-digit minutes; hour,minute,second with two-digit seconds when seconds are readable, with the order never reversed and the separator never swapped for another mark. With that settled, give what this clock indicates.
8,03
